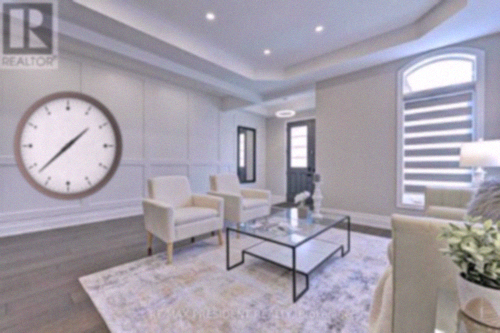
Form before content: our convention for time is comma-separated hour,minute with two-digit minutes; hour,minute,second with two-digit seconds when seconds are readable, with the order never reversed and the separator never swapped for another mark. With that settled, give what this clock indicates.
1,38
